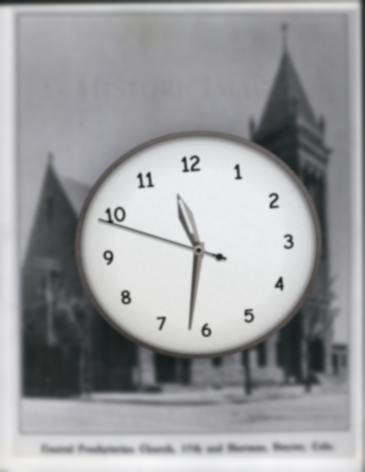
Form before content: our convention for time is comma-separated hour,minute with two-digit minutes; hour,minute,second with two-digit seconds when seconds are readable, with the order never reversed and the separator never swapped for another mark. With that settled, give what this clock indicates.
11,31,49
